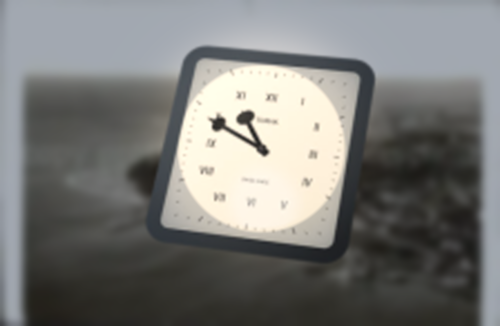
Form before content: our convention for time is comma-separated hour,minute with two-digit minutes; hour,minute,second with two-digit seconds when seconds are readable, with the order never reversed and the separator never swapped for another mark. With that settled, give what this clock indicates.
10,49
